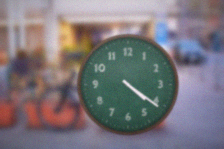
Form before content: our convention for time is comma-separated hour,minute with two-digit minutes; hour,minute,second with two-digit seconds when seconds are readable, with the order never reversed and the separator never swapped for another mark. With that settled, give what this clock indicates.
4,21
